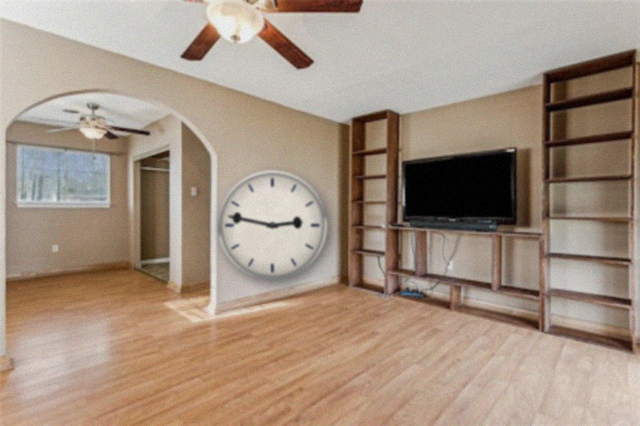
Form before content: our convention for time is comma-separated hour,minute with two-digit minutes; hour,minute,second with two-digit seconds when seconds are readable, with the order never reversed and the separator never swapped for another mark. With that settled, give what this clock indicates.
2,47
